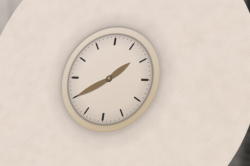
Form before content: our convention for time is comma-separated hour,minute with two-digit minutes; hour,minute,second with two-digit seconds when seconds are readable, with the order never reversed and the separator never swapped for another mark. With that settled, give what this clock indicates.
1,40
